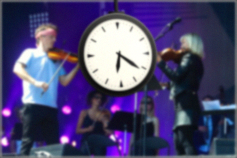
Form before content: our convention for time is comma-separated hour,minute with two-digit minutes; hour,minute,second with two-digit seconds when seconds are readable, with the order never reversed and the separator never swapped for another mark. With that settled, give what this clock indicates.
6,21
